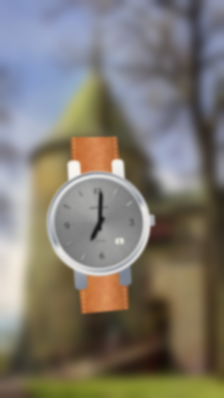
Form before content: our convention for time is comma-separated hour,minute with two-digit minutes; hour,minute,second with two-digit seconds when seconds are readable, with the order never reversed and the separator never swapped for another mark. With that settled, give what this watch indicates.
7,01
